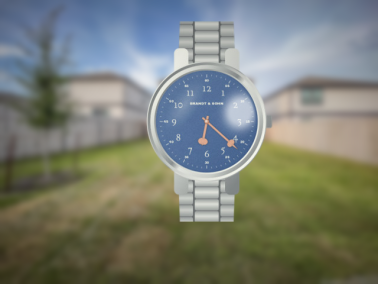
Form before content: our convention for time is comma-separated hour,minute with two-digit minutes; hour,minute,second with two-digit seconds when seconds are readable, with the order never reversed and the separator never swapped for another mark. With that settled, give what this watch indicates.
6,22
